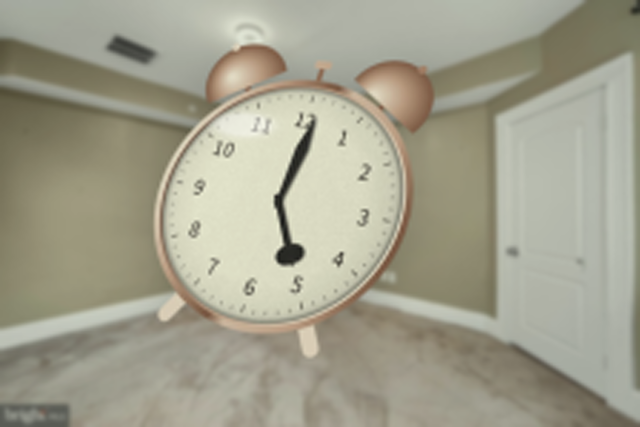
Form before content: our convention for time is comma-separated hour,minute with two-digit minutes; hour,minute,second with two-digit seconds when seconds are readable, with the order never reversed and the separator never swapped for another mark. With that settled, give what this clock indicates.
5,01
